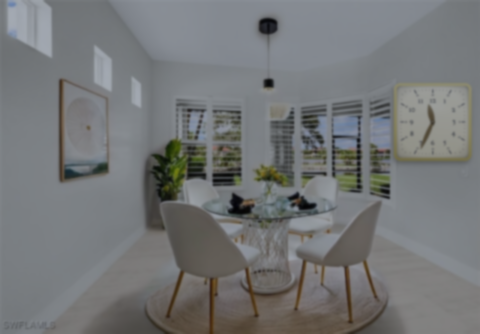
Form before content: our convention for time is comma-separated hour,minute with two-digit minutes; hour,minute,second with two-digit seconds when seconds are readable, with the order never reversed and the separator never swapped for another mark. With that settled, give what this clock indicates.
11,34
